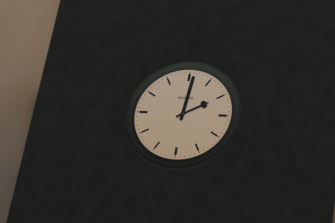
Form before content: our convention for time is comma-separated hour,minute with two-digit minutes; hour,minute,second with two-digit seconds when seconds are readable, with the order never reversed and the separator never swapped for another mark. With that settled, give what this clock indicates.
2,01
